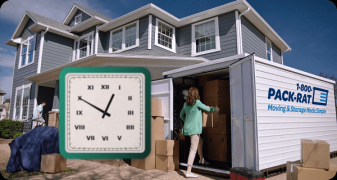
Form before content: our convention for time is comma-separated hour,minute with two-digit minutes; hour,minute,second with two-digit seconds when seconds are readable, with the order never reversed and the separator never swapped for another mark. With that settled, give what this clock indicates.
12,50
